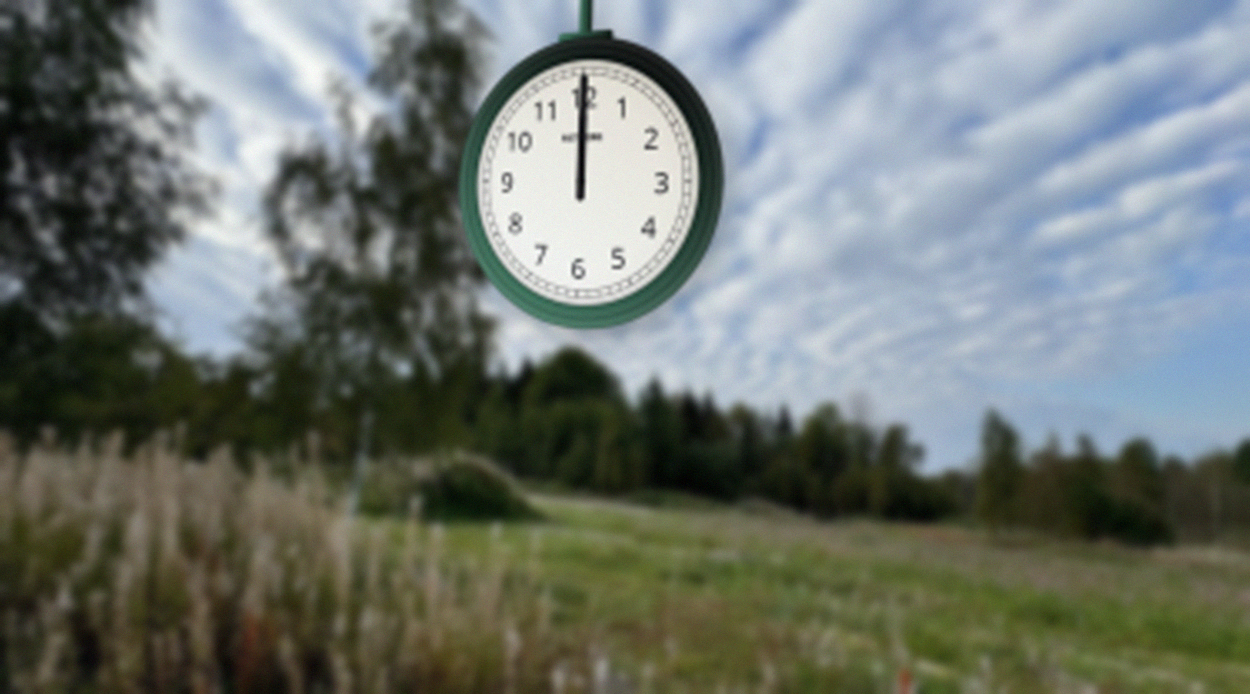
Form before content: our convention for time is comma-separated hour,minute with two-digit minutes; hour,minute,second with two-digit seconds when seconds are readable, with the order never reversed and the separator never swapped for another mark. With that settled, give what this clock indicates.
12,00
